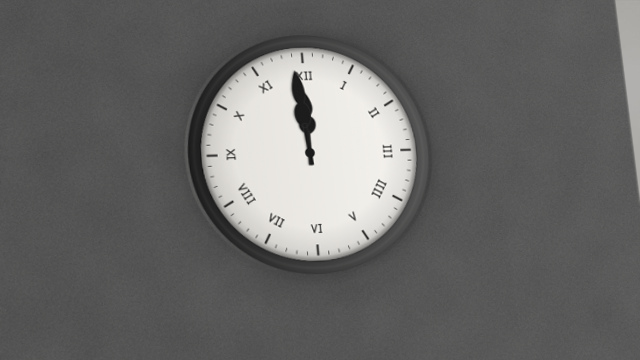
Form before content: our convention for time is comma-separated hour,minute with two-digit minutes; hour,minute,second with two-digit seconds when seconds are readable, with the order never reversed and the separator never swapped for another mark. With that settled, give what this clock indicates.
11,59
